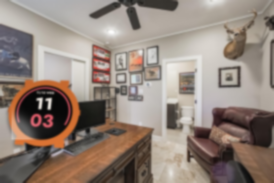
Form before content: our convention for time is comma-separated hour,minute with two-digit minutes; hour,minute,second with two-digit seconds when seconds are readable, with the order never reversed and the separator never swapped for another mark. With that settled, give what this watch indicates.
11,03
